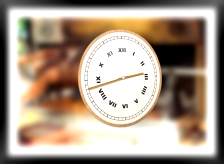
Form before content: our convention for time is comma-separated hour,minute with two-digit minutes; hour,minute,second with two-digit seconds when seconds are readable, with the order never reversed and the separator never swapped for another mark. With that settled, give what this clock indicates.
2,43
